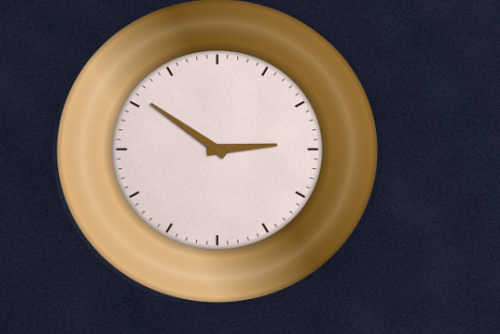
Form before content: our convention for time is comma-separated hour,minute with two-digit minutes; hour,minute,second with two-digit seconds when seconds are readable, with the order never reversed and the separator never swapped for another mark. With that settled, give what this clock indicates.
2,51
